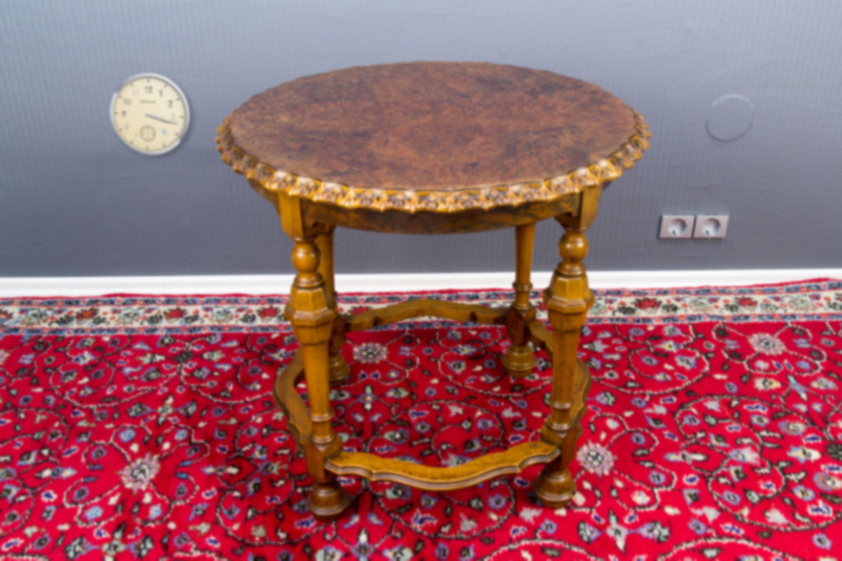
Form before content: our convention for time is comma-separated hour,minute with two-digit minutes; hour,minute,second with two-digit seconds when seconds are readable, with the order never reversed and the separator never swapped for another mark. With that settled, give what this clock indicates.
3,17
